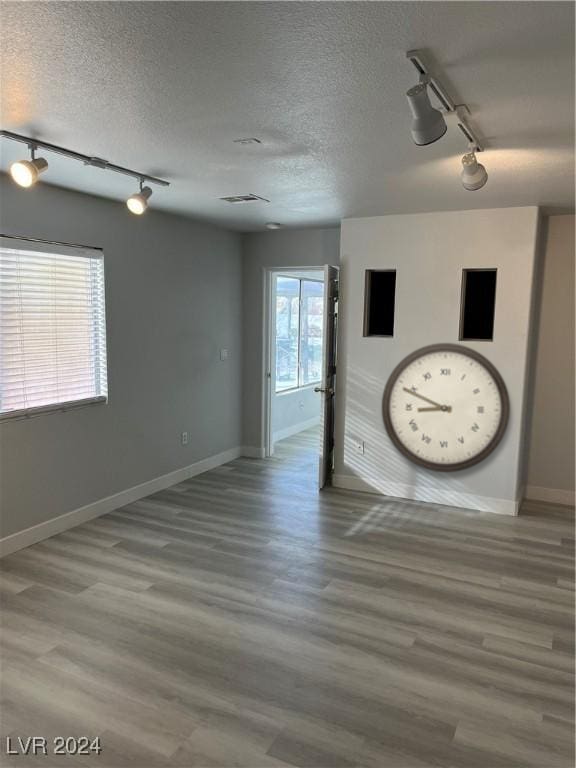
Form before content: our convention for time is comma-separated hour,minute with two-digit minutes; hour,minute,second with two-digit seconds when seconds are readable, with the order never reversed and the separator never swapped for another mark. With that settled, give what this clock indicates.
8,49
